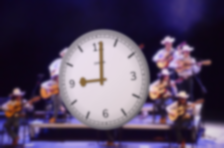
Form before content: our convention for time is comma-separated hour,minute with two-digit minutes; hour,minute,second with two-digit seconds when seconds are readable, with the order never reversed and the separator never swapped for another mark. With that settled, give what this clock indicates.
9,01
